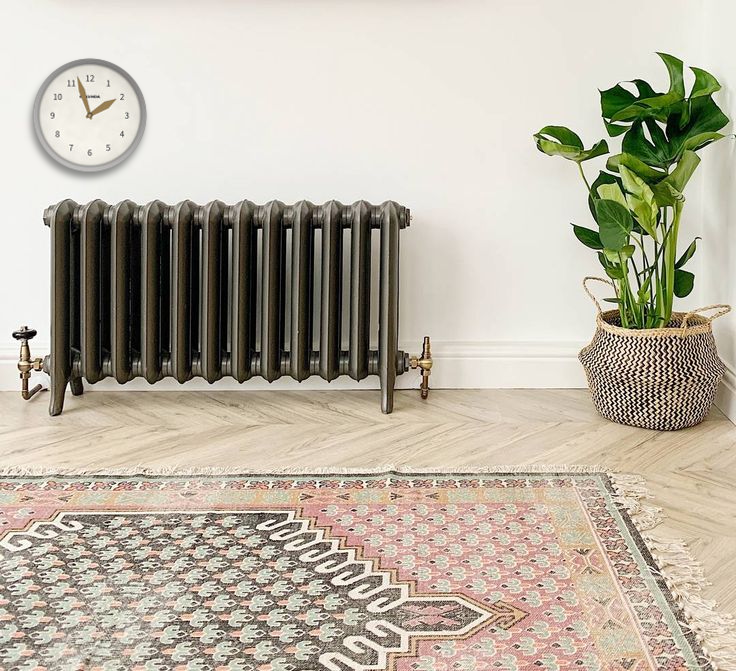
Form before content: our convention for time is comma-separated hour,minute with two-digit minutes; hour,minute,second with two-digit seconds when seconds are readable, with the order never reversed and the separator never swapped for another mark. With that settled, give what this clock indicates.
1,57
